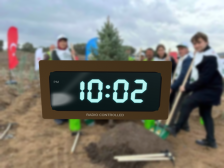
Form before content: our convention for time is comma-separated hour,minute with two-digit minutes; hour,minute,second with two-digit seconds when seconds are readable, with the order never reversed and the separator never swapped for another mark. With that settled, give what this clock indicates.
10,02
